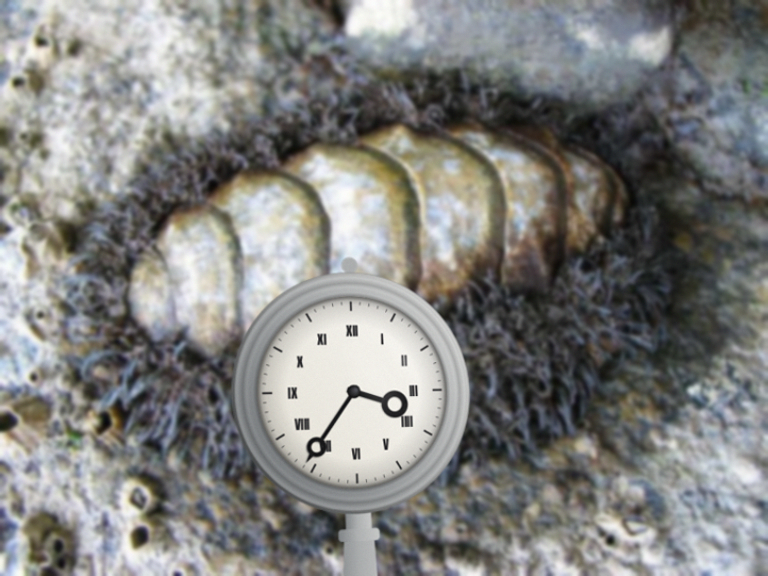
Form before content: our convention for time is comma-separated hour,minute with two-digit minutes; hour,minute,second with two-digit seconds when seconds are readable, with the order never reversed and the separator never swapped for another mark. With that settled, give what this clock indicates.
3,36
